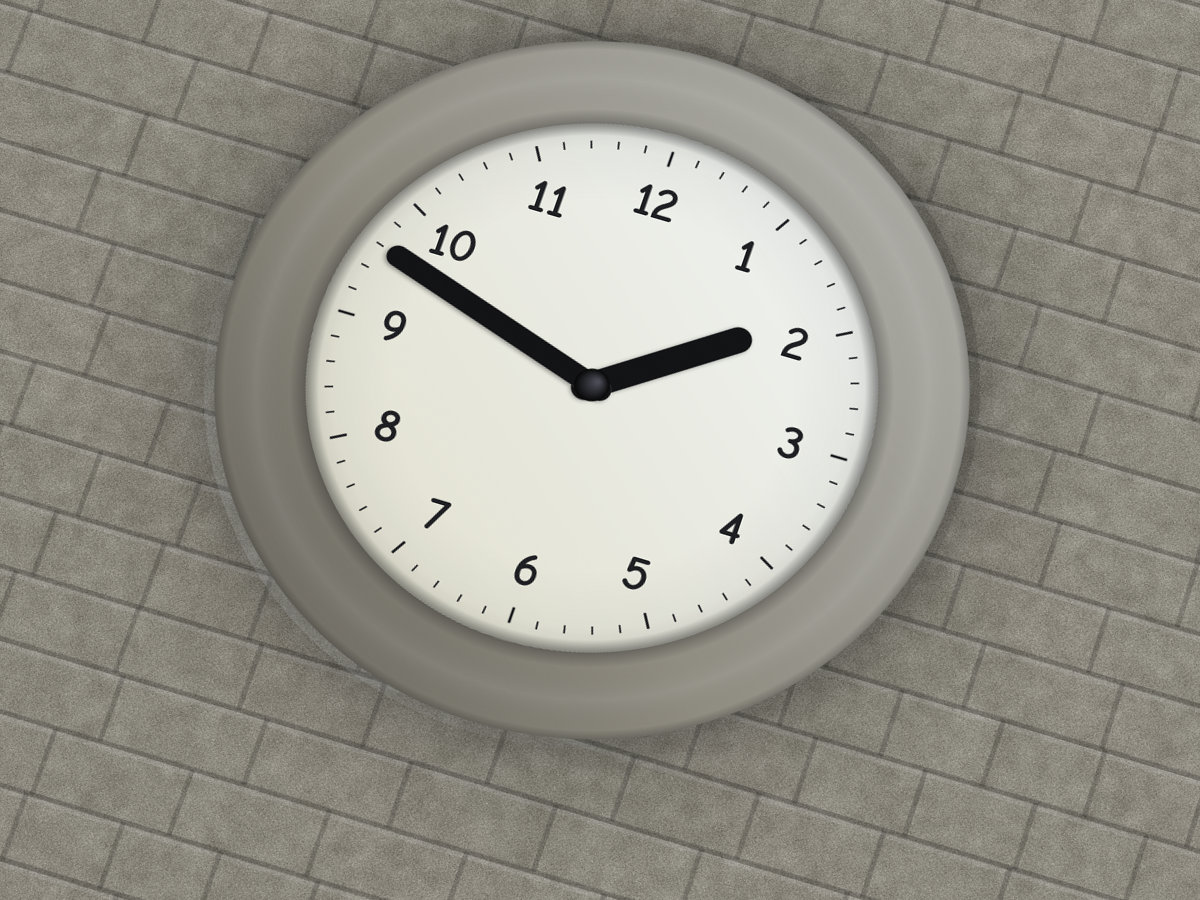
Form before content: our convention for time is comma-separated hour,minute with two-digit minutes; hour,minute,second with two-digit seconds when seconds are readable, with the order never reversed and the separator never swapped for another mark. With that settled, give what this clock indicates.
1,48
